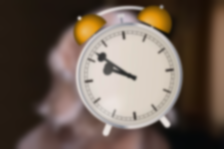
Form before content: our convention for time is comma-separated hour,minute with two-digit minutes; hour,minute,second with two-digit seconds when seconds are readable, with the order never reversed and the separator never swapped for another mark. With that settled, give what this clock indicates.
9,52
